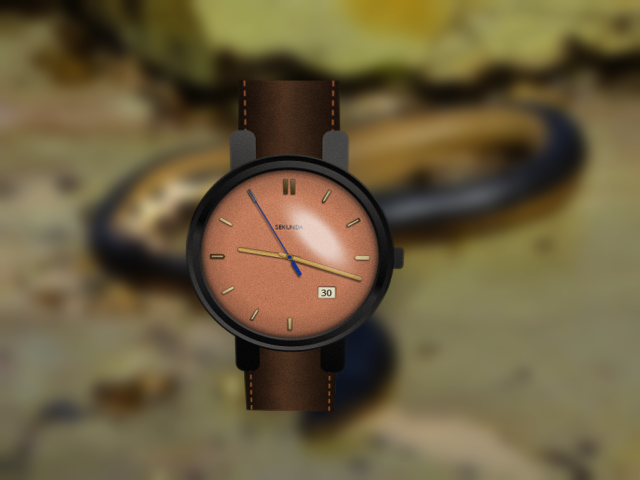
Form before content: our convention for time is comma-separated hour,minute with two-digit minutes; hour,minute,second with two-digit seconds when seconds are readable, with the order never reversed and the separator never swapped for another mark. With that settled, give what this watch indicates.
9,17,55
